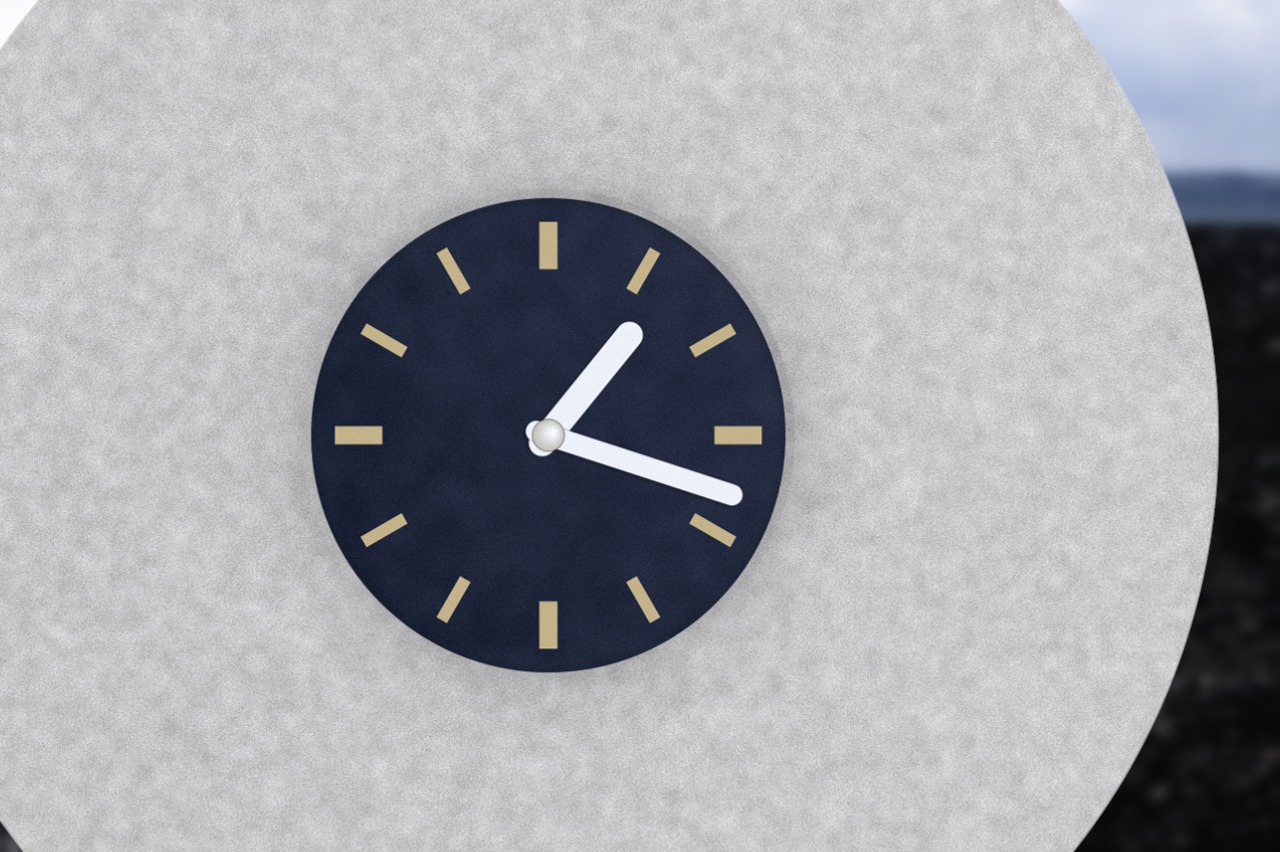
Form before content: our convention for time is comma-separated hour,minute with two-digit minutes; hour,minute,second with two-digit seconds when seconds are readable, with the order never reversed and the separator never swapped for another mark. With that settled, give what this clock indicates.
1,18
